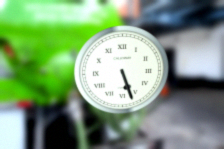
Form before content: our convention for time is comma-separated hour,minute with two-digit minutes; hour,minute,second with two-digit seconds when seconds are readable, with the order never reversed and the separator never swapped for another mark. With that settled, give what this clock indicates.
5,27
